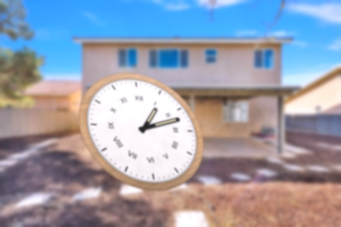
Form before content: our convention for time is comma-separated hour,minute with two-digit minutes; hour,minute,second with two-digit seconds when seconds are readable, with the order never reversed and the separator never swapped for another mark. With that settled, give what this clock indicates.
1,12
